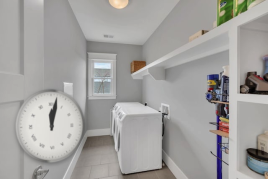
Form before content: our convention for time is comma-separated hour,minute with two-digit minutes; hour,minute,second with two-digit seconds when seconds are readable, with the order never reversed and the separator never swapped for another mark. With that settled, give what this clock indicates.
12,02
